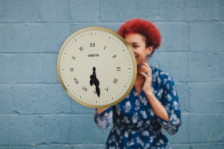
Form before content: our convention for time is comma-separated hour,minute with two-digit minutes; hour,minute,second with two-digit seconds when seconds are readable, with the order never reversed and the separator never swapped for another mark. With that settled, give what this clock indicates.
6,29
